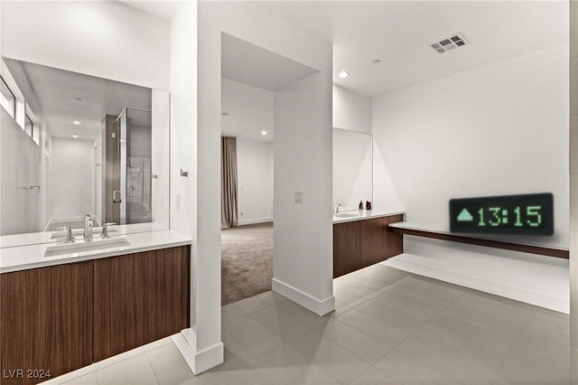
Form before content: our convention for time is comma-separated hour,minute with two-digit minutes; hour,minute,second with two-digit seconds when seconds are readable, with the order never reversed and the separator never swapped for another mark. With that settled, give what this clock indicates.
13,15
